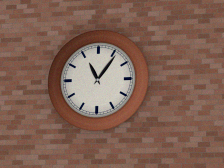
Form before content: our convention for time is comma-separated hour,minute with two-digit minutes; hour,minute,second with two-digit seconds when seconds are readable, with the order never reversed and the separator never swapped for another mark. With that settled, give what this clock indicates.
11,06
